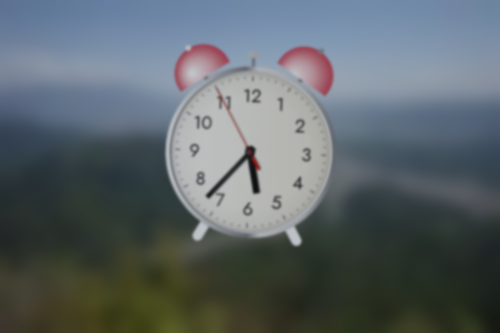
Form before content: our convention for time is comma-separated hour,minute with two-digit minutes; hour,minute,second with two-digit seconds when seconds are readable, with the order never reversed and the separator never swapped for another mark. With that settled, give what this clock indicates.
5,36,55
